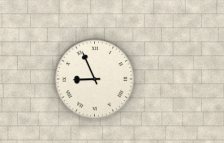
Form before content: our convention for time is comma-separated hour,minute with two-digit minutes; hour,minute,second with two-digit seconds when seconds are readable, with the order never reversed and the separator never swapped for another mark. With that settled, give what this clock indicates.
8,56
